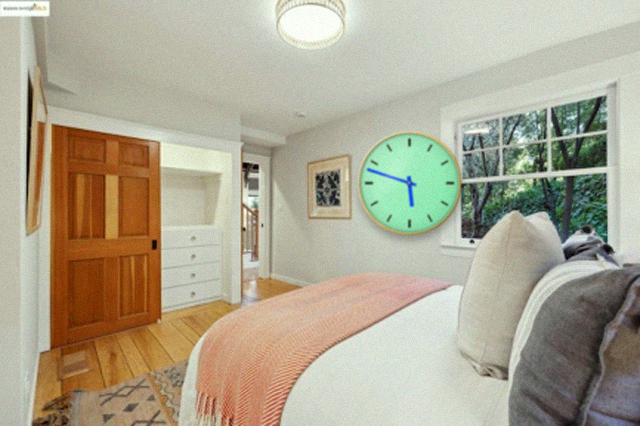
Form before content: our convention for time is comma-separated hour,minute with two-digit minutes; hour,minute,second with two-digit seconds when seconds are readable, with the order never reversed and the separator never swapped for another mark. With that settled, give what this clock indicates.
5,48
